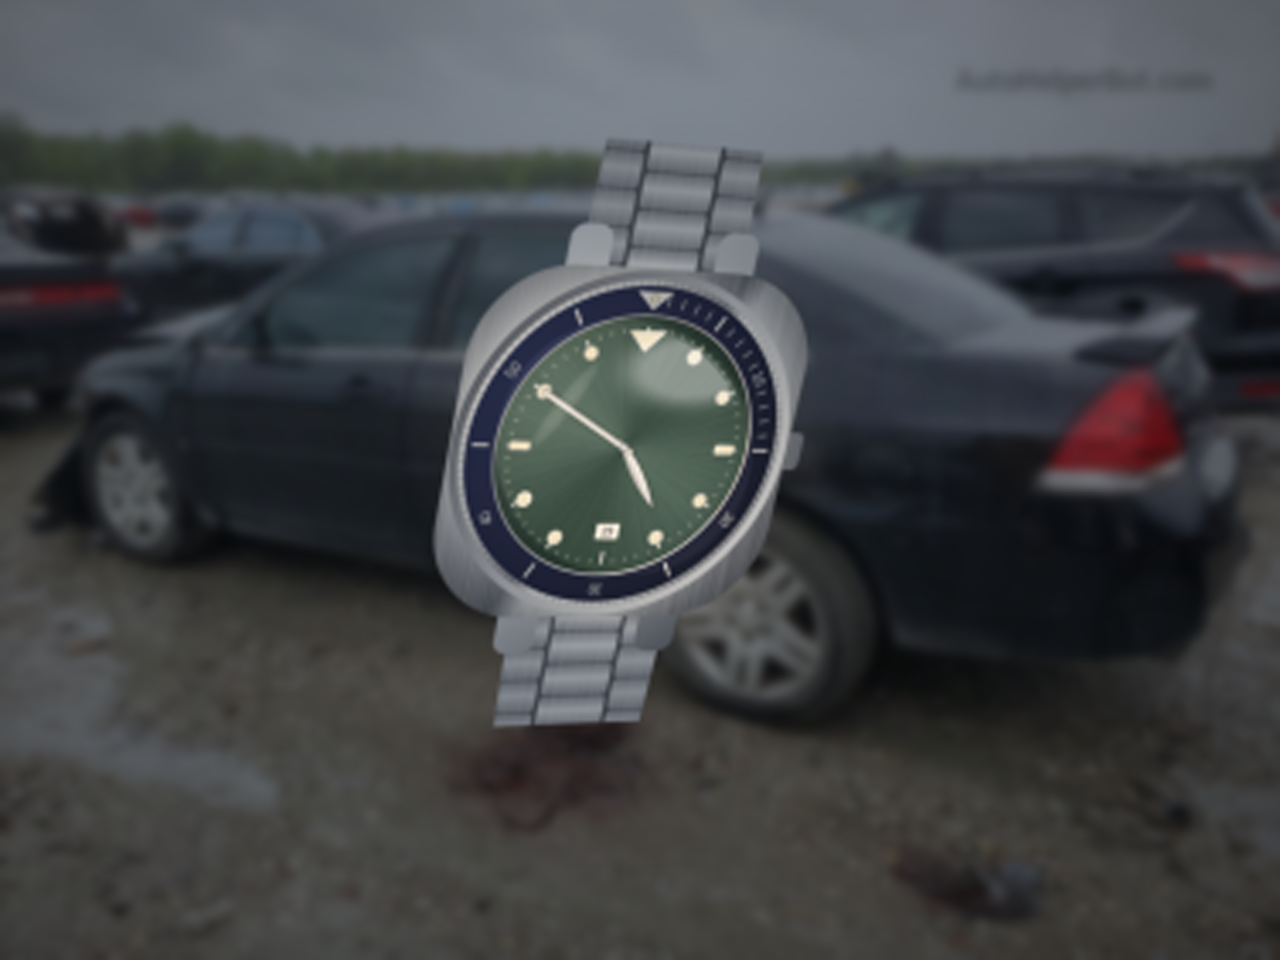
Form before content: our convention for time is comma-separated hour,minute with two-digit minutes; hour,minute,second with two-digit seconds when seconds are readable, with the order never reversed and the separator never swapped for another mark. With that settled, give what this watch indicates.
4,50
